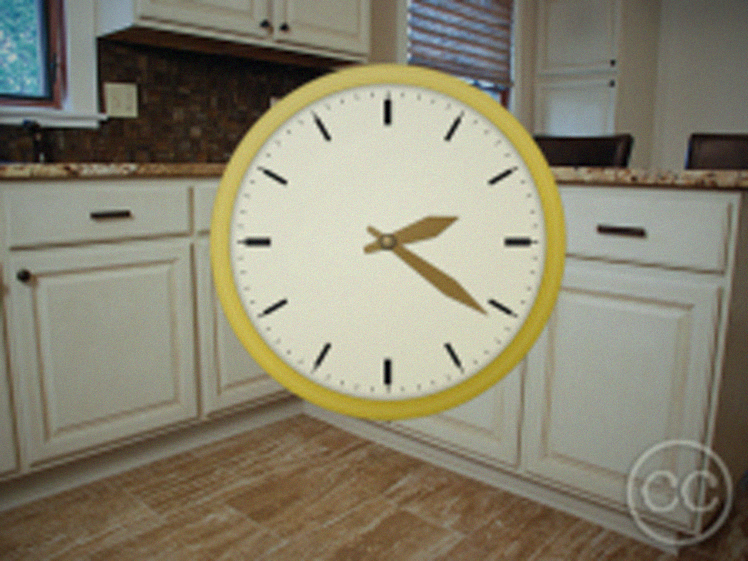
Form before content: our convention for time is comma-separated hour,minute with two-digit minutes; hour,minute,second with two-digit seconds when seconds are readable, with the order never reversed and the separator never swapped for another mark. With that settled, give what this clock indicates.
2,21
